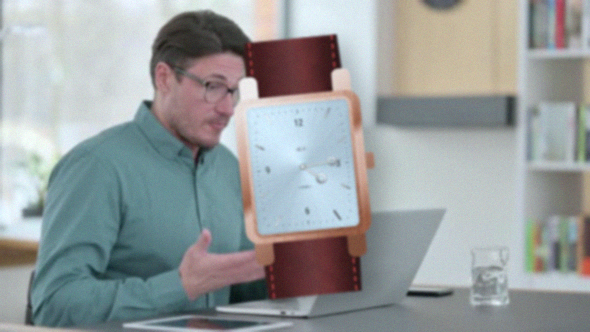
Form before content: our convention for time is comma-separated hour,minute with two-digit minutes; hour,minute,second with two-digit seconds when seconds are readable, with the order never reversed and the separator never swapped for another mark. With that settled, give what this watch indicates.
4,14
